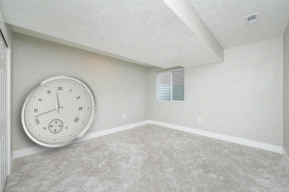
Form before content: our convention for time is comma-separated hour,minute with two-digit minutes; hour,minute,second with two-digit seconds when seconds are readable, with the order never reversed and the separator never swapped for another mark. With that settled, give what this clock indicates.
11,42
